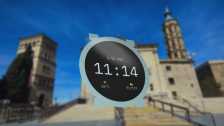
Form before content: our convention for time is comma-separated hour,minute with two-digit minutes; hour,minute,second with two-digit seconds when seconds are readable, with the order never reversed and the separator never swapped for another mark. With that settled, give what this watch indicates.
11,14
